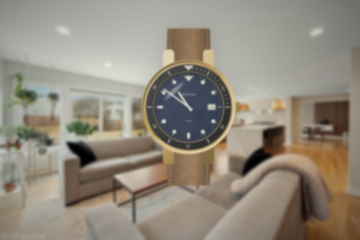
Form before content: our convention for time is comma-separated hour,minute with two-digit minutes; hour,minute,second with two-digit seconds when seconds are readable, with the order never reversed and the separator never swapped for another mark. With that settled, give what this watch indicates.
10,51
